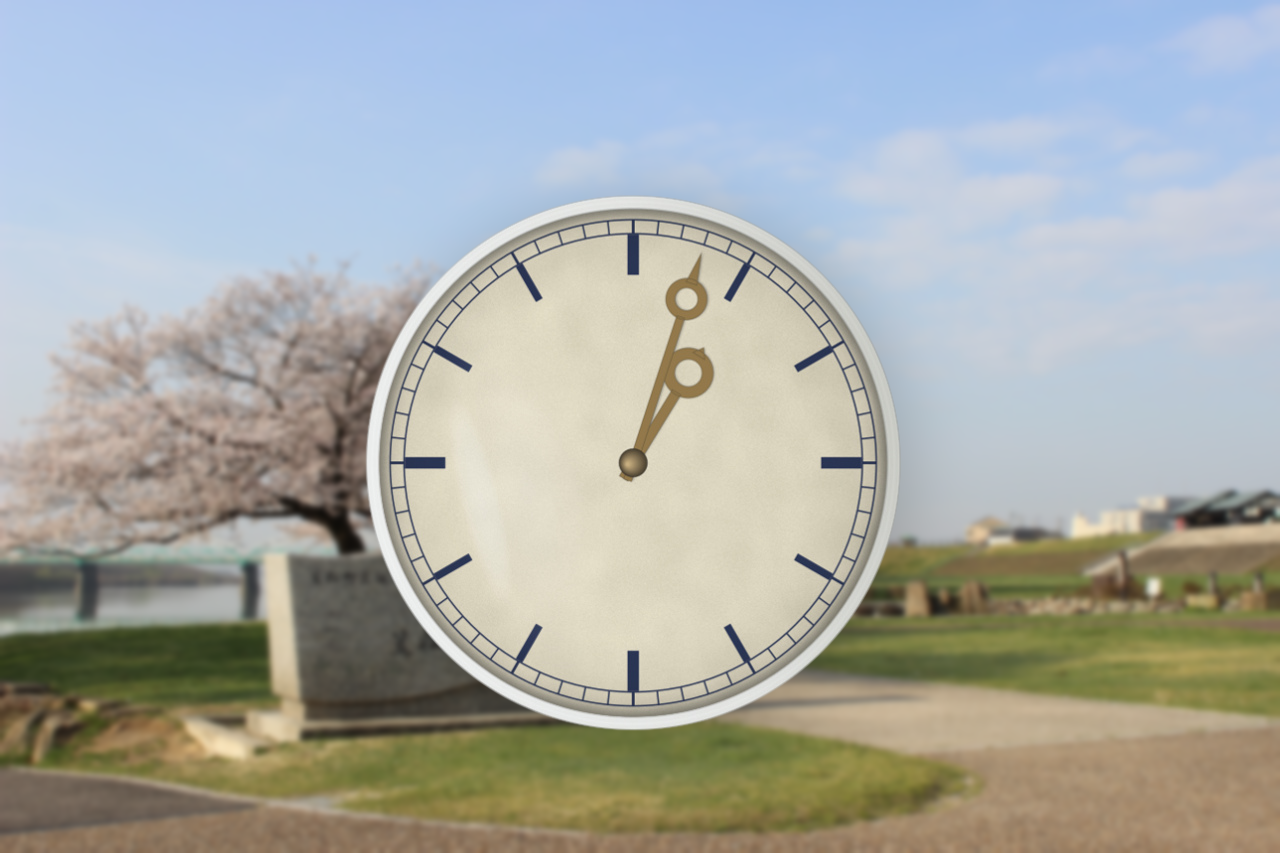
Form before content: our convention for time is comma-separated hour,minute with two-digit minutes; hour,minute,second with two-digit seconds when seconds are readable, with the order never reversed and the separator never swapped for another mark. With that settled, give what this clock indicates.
1,03
